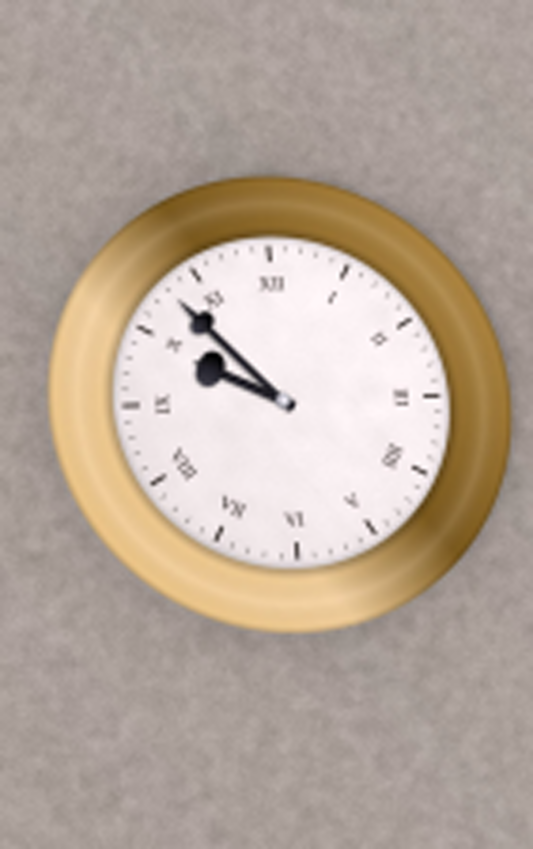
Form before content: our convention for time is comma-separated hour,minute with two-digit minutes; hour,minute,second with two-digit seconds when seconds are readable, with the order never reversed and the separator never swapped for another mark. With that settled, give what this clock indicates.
9,53
